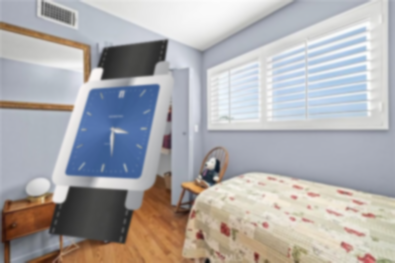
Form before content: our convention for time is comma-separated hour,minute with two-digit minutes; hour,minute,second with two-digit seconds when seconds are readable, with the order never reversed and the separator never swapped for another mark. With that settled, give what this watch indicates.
3,28
